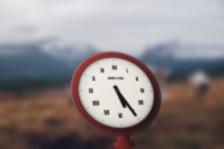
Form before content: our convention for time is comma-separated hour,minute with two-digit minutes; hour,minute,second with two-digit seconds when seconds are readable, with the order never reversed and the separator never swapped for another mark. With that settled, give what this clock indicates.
5,25
